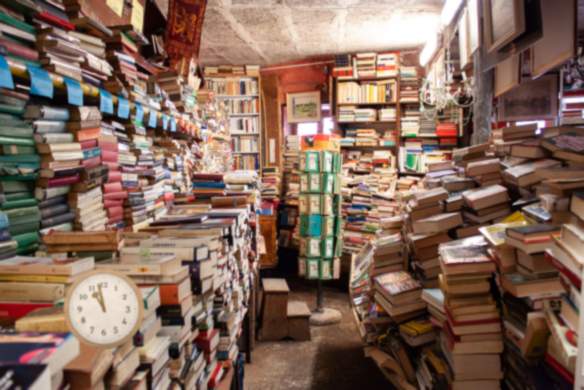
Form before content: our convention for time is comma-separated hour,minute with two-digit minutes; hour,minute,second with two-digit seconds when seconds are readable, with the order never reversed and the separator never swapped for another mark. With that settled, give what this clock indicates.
10,58
